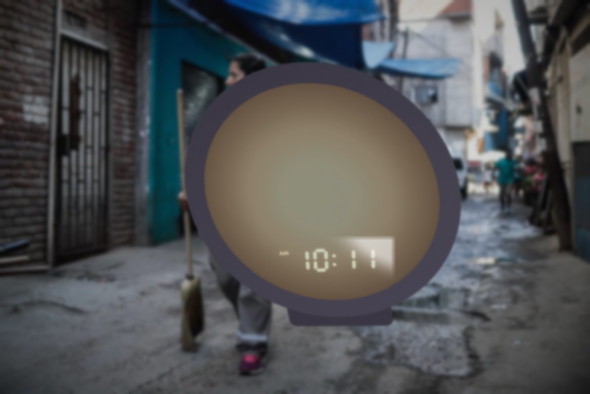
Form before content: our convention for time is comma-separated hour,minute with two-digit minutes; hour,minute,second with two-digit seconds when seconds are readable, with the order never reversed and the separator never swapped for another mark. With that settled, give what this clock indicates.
10,11
